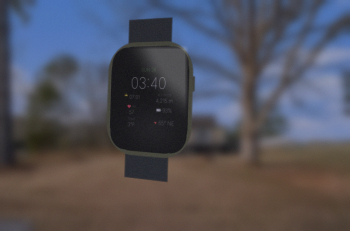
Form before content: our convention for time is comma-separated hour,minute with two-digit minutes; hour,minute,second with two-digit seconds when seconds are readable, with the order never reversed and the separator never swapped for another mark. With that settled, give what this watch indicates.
3,40
